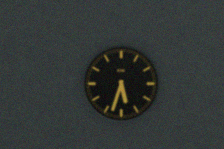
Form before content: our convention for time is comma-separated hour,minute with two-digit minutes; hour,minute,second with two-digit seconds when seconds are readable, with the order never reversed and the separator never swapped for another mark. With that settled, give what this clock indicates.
5,33
